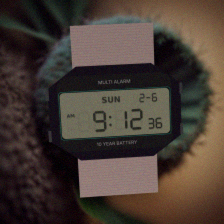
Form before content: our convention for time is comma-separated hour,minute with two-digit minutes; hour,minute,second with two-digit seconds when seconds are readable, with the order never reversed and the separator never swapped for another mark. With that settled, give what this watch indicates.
9,12,36
